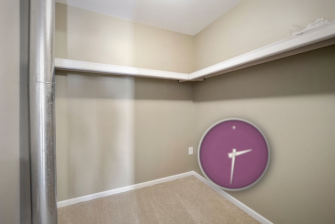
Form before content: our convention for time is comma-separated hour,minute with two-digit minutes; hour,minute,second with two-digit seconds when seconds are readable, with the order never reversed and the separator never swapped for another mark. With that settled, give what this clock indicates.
2,31
